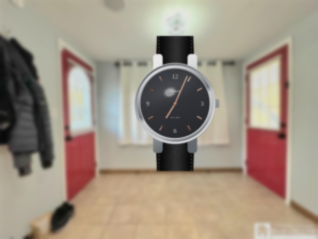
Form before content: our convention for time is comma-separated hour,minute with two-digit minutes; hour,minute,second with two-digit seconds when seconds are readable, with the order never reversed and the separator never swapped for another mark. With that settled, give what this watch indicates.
7,04
